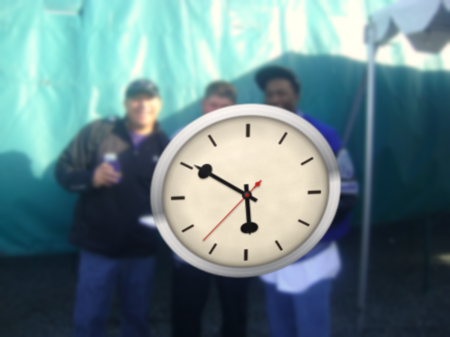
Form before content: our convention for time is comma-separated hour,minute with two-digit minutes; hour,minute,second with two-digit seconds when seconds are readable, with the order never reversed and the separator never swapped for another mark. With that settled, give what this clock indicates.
5,50,37
